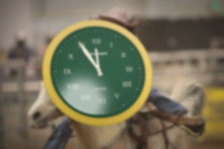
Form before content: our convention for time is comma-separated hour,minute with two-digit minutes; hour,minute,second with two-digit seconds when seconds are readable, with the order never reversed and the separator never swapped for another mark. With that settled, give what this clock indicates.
11,55
